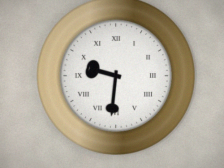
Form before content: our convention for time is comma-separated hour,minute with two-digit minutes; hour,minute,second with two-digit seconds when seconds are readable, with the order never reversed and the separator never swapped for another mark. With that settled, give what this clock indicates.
9,31
